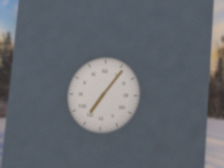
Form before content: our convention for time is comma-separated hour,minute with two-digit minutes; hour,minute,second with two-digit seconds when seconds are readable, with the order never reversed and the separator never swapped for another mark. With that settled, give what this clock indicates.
7,06
